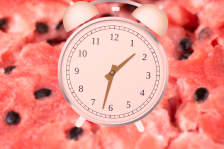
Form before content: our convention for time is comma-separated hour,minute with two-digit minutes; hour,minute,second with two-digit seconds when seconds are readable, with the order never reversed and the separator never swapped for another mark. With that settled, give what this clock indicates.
1,32
